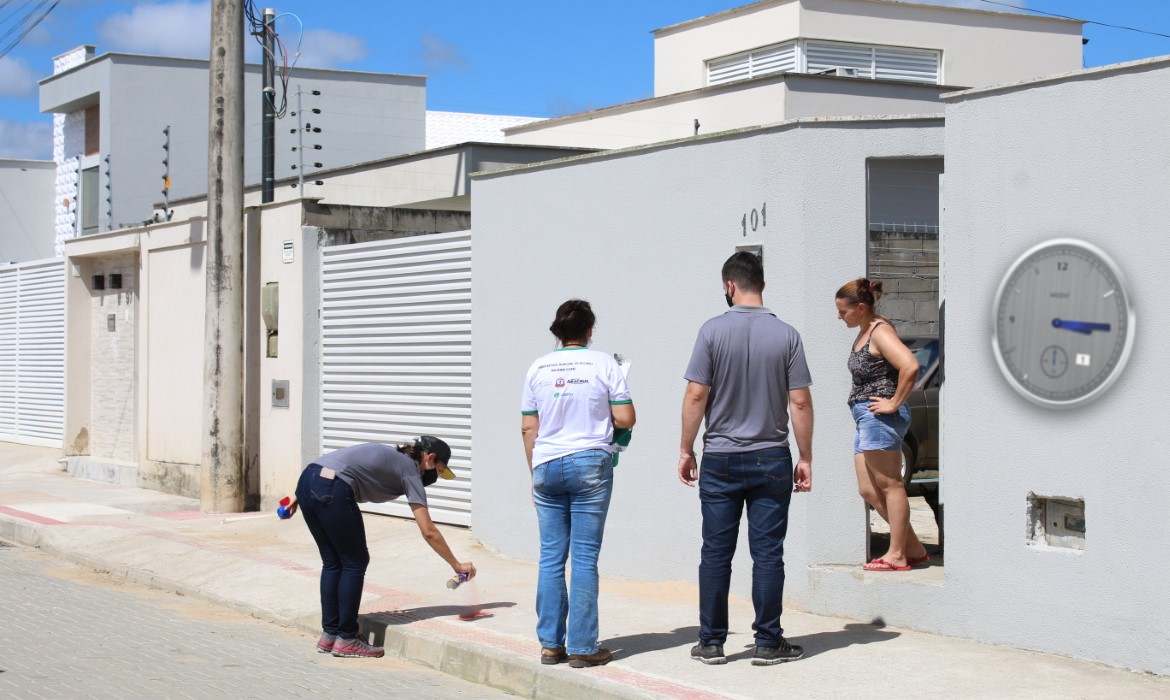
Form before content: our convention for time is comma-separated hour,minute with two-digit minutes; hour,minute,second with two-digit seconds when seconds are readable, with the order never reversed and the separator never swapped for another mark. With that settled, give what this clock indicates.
3,15
